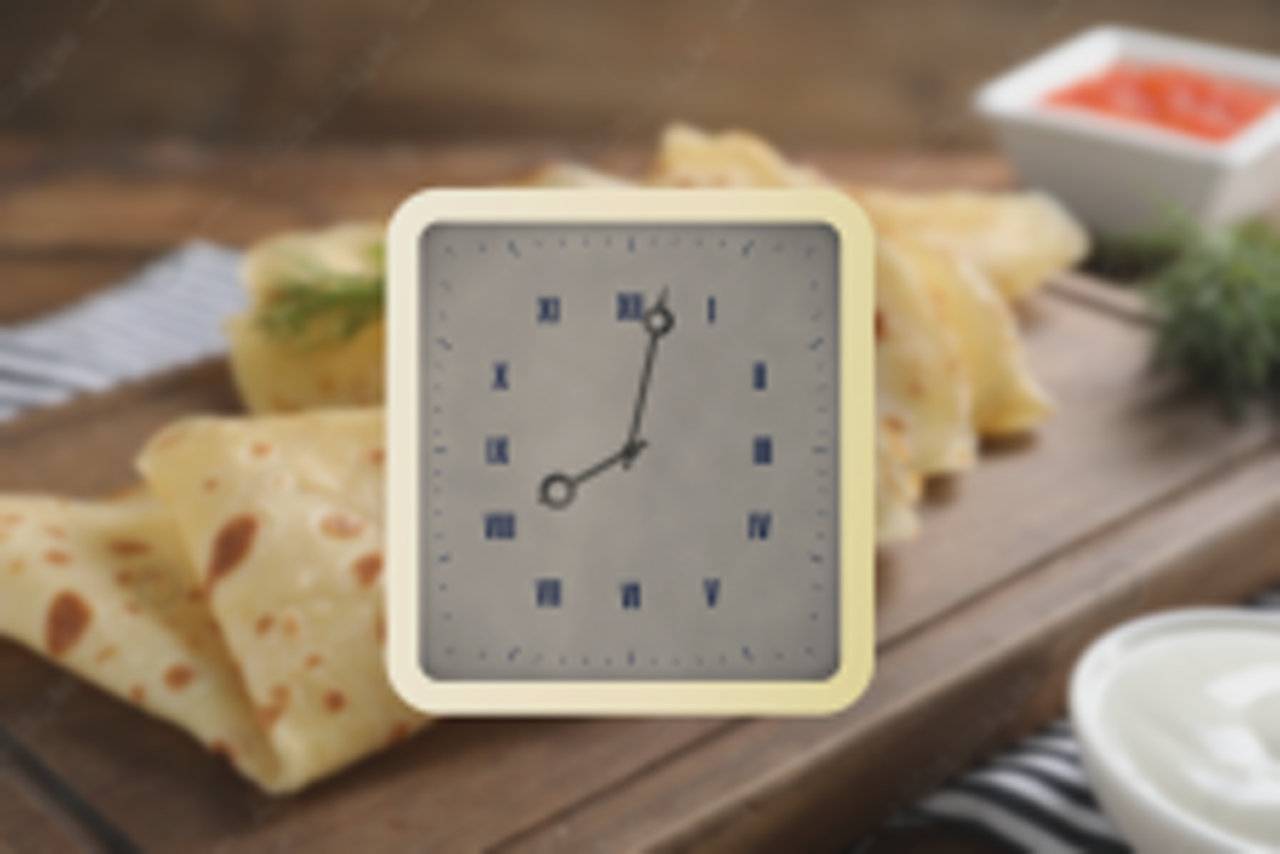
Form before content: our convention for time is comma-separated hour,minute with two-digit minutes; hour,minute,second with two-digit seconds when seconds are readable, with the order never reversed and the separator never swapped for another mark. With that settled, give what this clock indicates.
8,02
